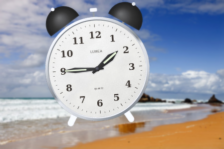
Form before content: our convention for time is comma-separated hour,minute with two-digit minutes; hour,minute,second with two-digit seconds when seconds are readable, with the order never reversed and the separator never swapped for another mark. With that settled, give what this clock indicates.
1,45
